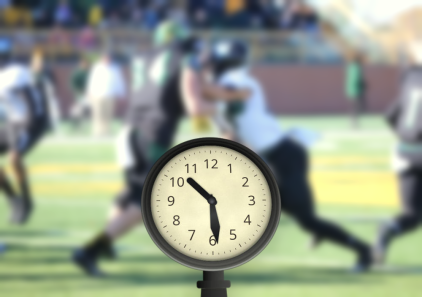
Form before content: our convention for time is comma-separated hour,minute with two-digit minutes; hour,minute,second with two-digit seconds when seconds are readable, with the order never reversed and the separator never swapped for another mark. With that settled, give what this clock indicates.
10,29
